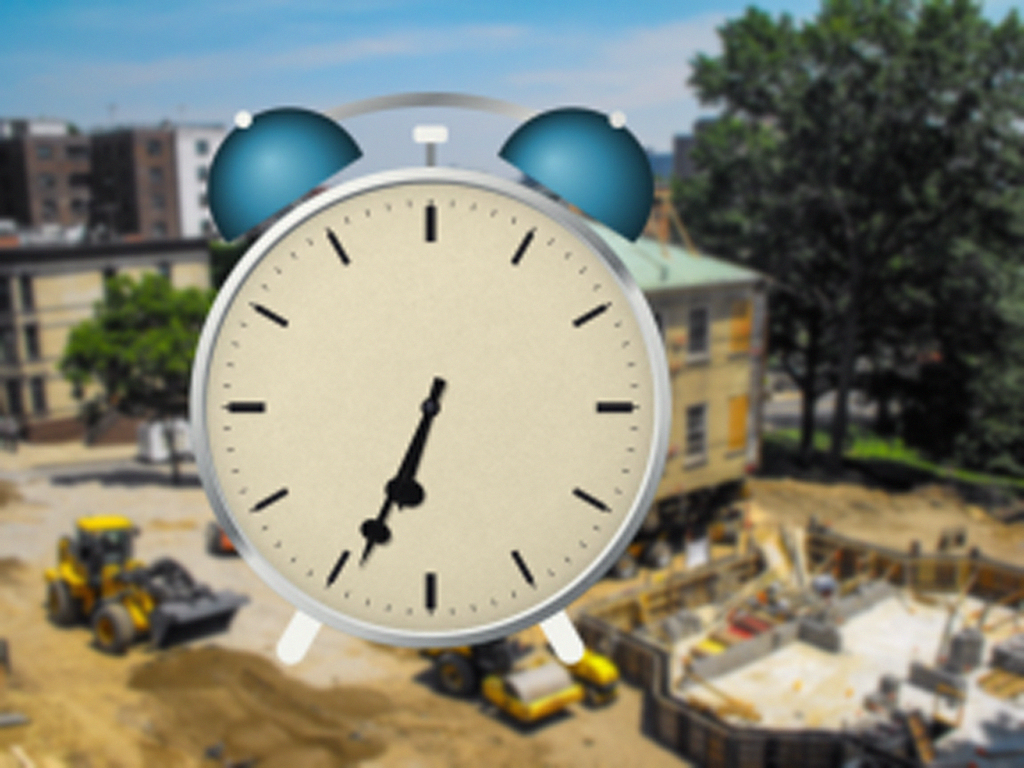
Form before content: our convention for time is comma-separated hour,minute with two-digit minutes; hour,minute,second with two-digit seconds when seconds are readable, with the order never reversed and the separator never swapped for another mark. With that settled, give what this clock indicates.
6,34
